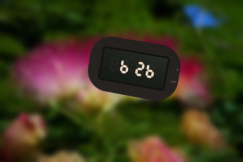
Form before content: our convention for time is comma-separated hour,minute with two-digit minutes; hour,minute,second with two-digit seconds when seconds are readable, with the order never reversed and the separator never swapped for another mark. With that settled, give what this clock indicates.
6,26
